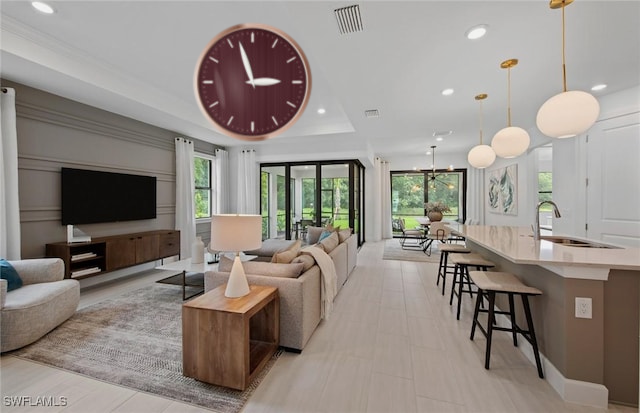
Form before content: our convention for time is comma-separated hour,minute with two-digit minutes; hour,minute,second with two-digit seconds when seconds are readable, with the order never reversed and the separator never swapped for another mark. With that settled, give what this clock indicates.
2,57
